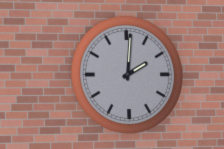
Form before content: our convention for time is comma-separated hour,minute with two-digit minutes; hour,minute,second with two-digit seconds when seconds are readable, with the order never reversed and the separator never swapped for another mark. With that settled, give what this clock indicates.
2,01
